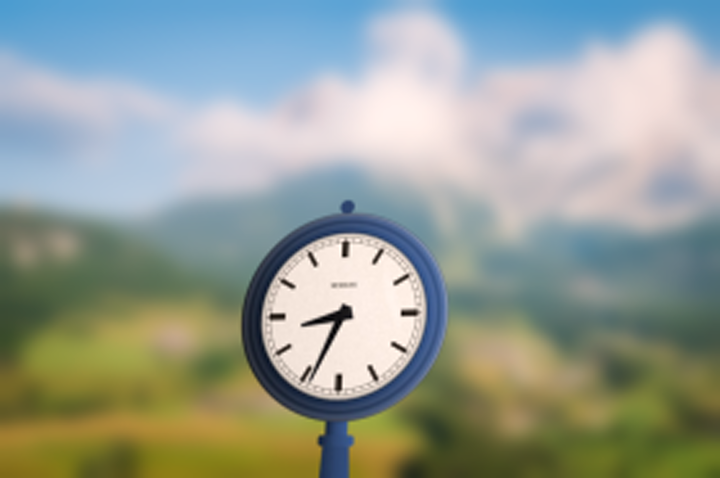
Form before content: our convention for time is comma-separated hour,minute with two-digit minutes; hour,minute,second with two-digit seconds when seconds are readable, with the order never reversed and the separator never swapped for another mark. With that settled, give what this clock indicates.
8,34
